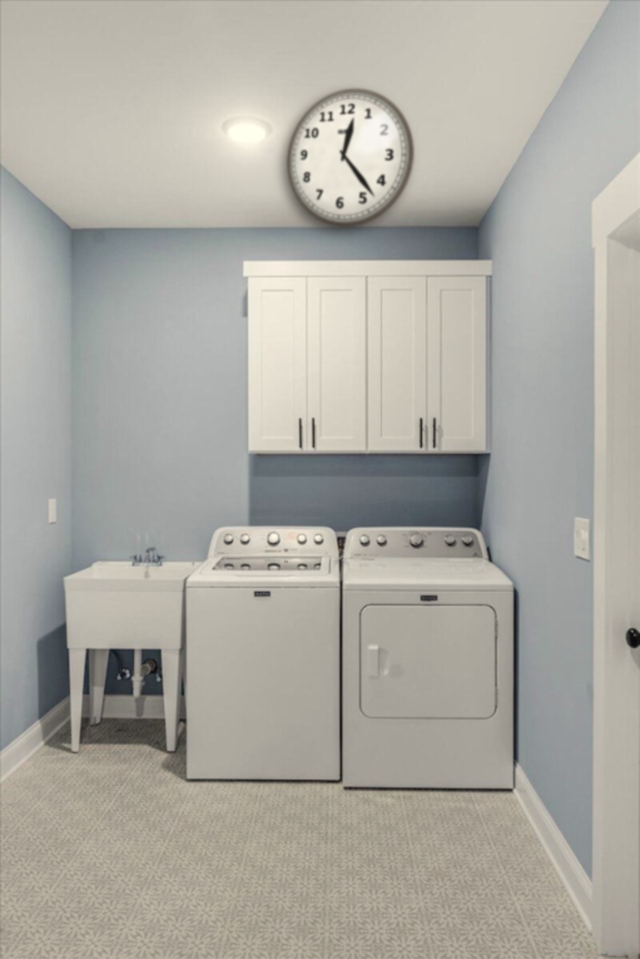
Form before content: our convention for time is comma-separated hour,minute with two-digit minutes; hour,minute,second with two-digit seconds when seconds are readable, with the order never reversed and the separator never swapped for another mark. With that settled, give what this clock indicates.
12,23
